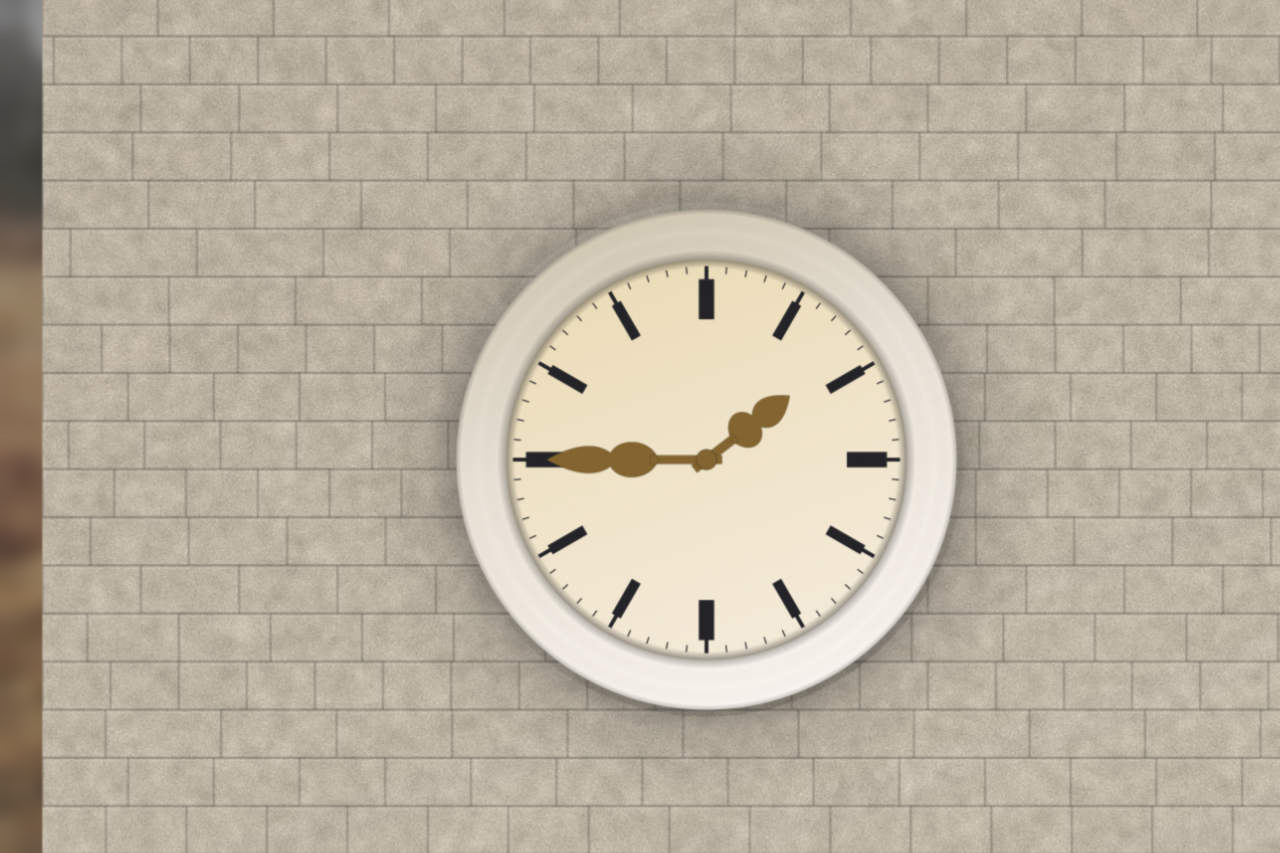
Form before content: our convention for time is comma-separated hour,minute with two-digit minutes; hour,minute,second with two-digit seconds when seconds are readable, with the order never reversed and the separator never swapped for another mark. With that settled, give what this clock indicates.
1,45
